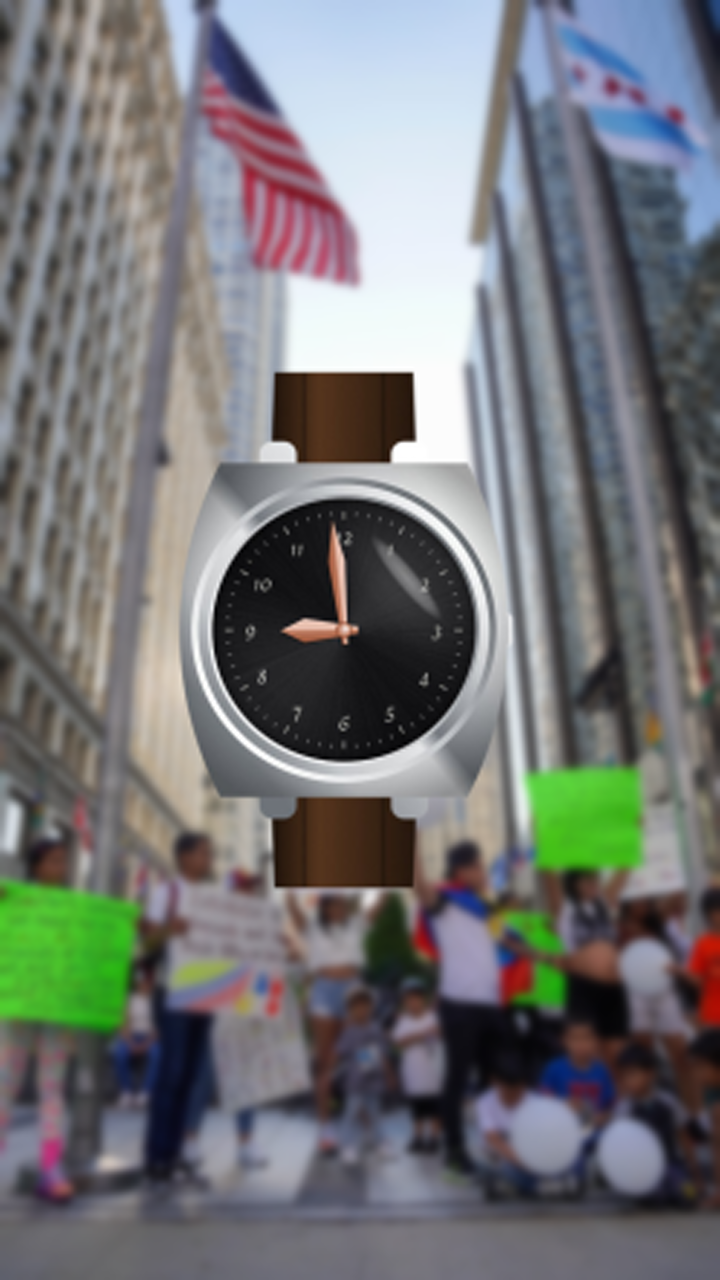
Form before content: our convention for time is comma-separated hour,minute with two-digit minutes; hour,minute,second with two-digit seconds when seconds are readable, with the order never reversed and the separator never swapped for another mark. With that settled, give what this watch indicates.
8,59
